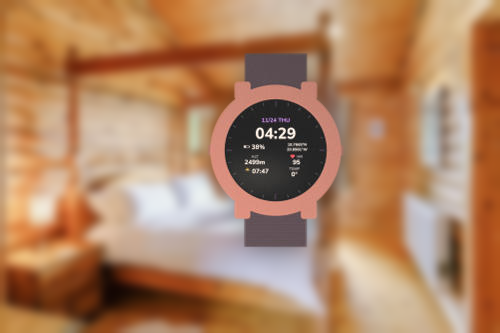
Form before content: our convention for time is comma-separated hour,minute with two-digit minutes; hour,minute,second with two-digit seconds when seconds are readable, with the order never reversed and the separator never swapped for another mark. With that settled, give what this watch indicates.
4,29
